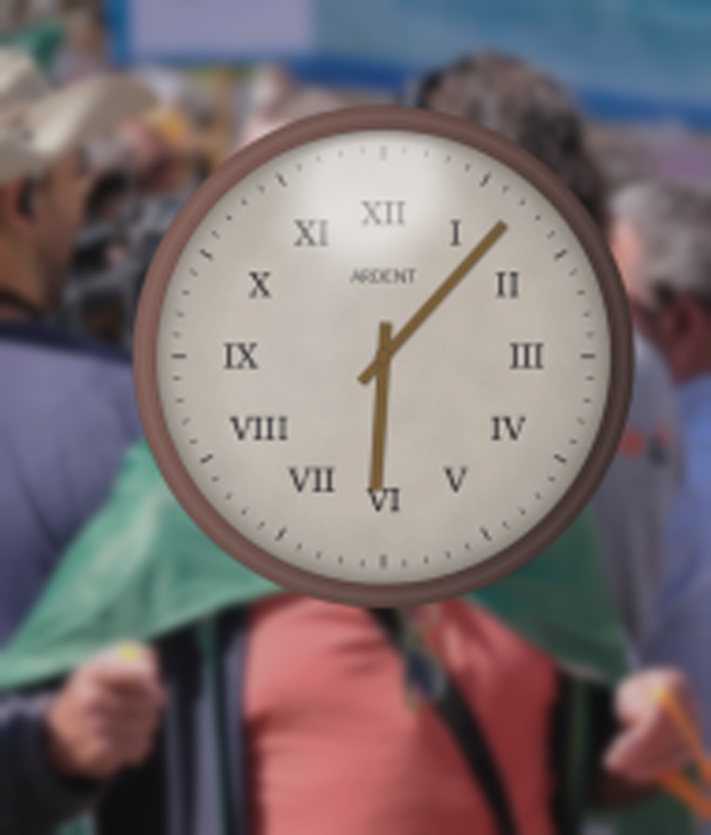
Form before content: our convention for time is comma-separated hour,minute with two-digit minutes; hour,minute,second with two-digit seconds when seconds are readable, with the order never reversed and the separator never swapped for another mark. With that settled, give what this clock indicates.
6,07
